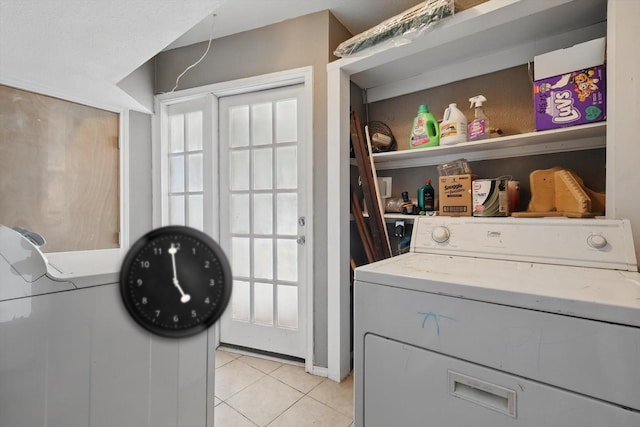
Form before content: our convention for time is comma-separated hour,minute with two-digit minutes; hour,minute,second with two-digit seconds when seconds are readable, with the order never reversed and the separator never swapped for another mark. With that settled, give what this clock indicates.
4,59
